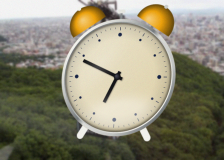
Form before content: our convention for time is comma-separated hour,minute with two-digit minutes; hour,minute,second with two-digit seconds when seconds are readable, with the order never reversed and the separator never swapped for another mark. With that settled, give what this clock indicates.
6,49
